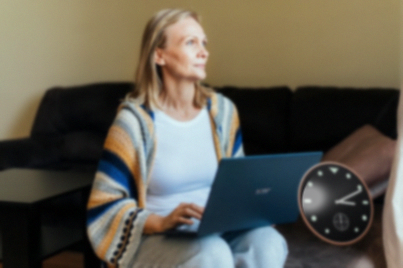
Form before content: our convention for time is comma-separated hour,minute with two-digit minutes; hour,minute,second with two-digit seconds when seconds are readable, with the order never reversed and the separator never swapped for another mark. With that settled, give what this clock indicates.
3,11
